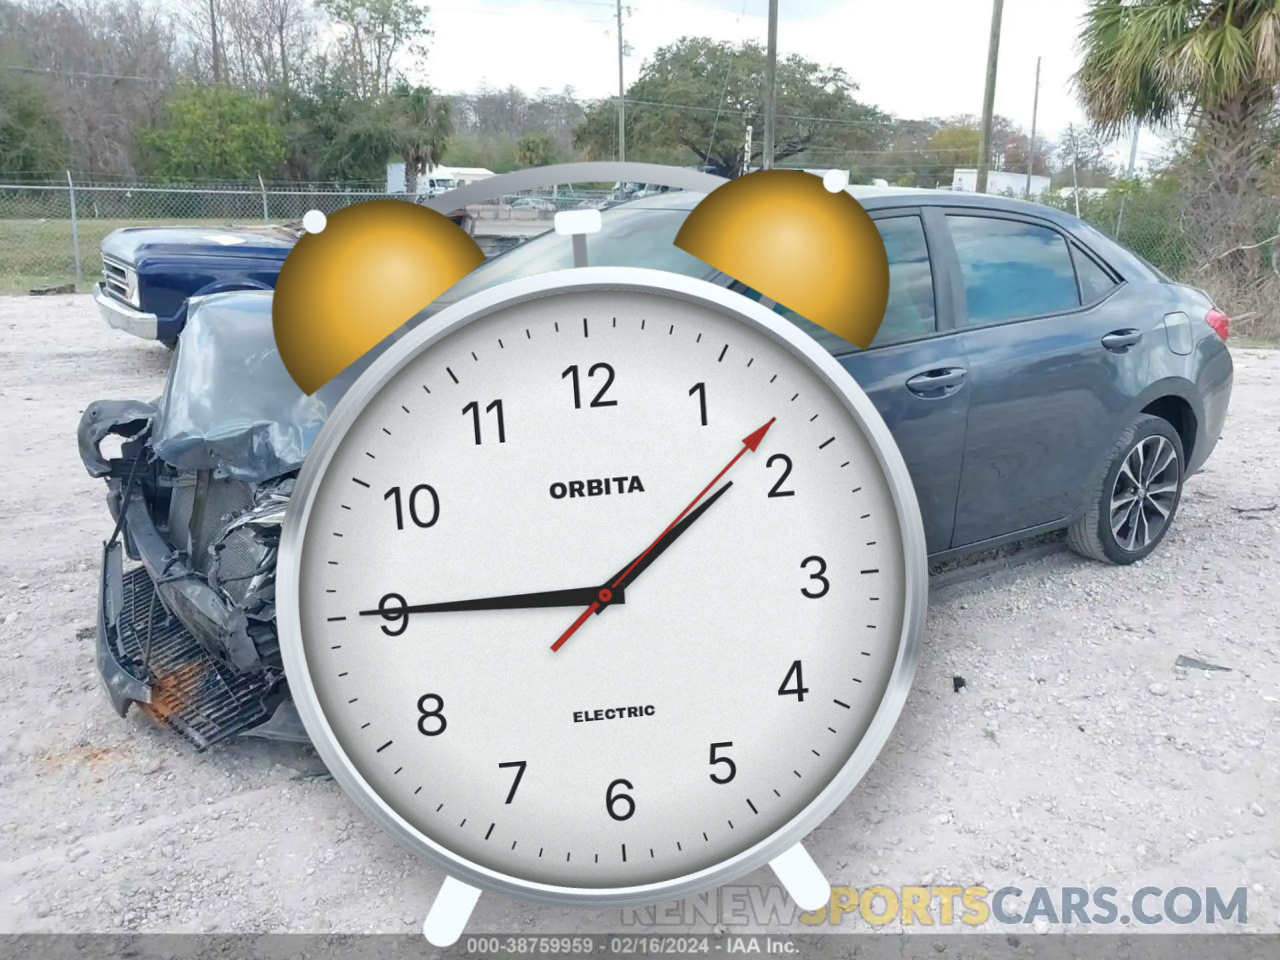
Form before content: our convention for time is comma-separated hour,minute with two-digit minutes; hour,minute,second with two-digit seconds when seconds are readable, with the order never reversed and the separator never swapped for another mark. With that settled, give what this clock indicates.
1,45,08
